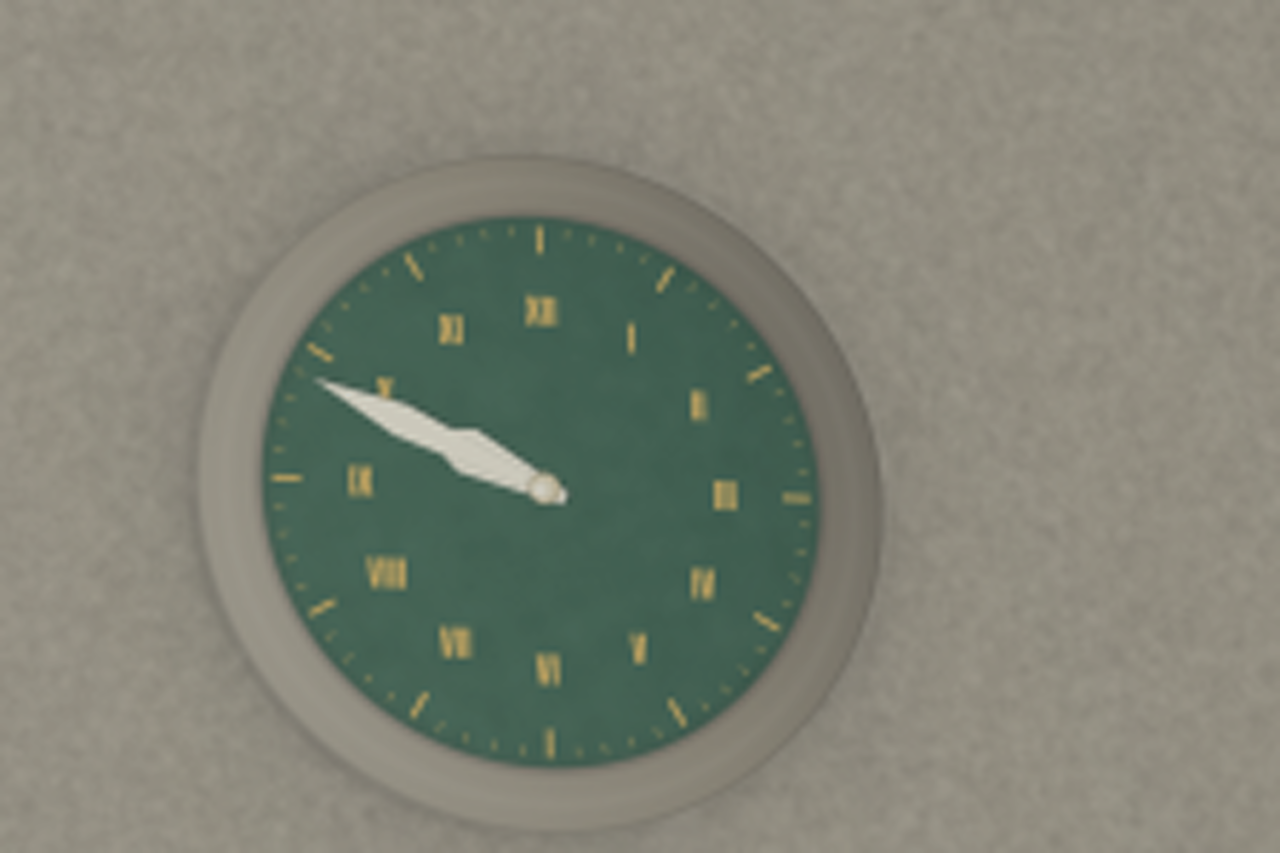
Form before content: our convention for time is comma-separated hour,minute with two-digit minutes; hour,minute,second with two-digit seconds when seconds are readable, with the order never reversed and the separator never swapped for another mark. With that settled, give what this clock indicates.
9,49
